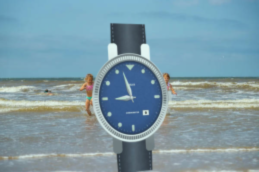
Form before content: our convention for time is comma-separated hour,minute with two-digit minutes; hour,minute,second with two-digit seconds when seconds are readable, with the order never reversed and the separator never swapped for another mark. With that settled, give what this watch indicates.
8,57
